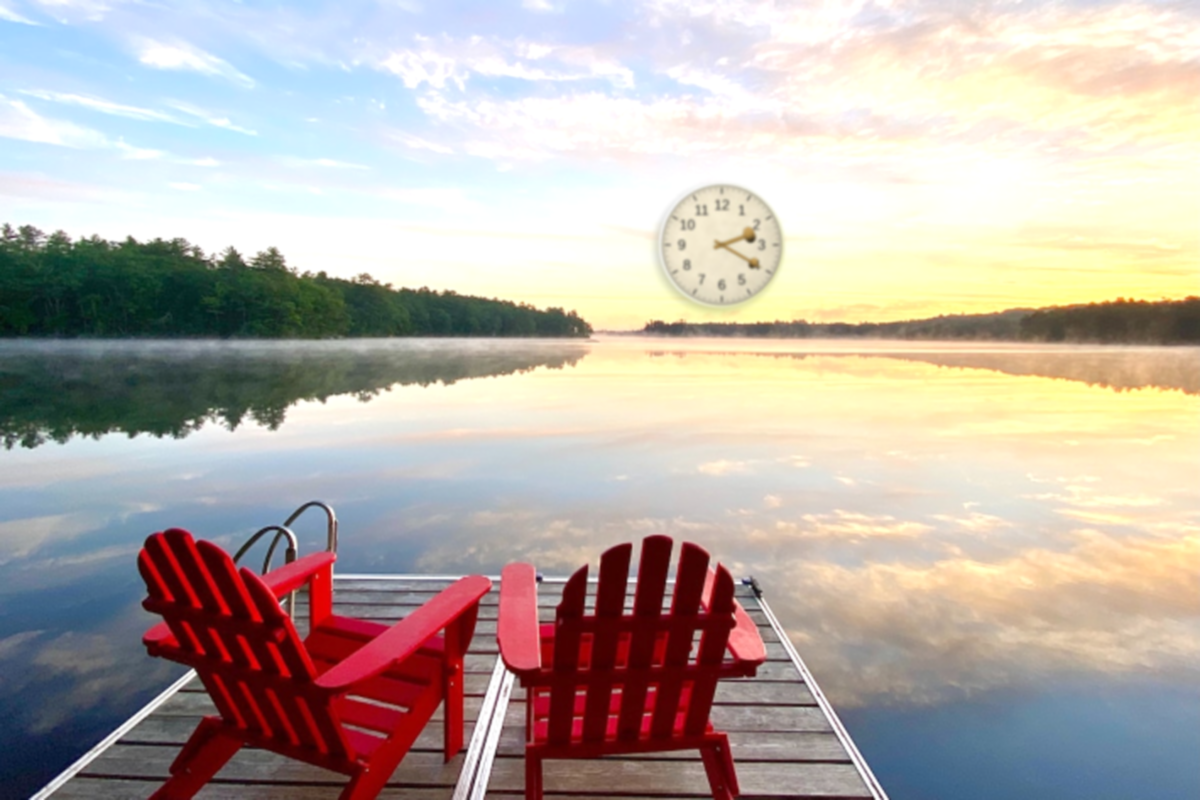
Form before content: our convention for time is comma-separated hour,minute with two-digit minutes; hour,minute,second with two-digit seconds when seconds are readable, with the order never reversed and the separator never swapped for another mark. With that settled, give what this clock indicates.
2,20
